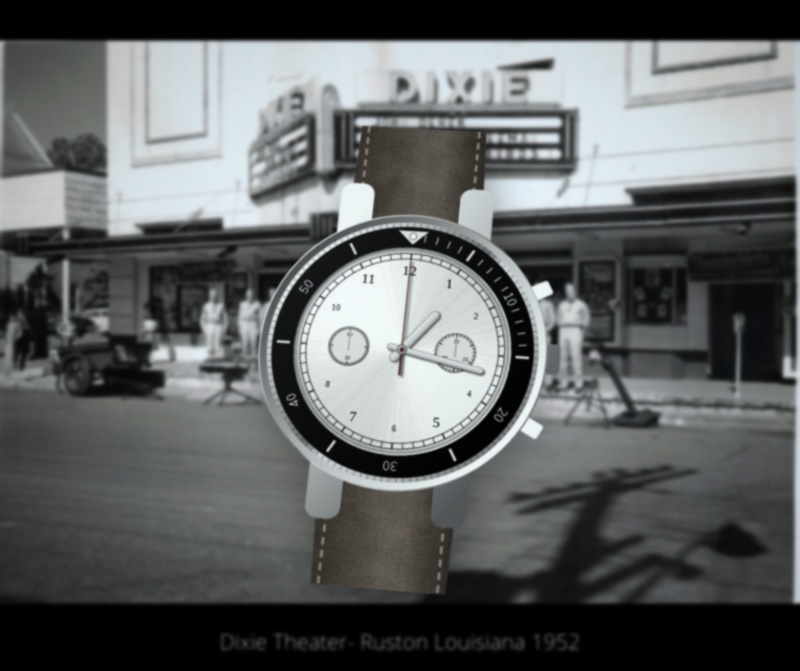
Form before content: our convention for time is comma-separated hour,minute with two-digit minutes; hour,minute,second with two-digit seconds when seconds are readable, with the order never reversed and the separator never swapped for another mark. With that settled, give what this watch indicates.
1,17
